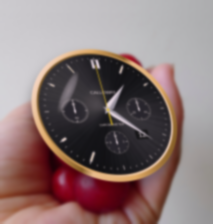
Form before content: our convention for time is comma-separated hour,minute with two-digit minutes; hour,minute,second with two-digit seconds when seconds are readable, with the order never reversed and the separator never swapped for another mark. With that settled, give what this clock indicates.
1,22
